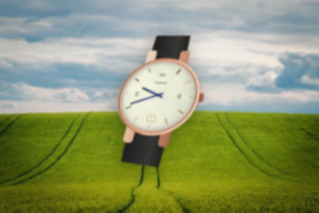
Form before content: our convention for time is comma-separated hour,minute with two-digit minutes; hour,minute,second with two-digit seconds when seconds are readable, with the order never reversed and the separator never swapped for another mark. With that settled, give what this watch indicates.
9,41
